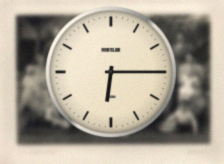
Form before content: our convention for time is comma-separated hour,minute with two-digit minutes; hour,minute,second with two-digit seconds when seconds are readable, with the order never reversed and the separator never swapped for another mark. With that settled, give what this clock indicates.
6,15
